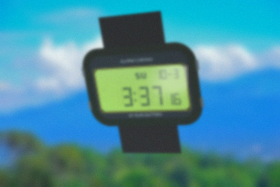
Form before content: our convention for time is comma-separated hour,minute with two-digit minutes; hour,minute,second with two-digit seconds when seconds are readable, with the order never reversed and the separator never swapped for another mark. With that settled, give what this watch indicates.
3,37
